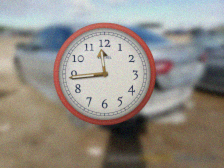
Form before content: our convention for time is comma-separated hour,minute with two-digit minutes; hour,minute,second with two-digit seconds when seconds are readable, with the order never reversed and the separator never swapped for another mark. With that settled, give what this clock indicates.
11,44
